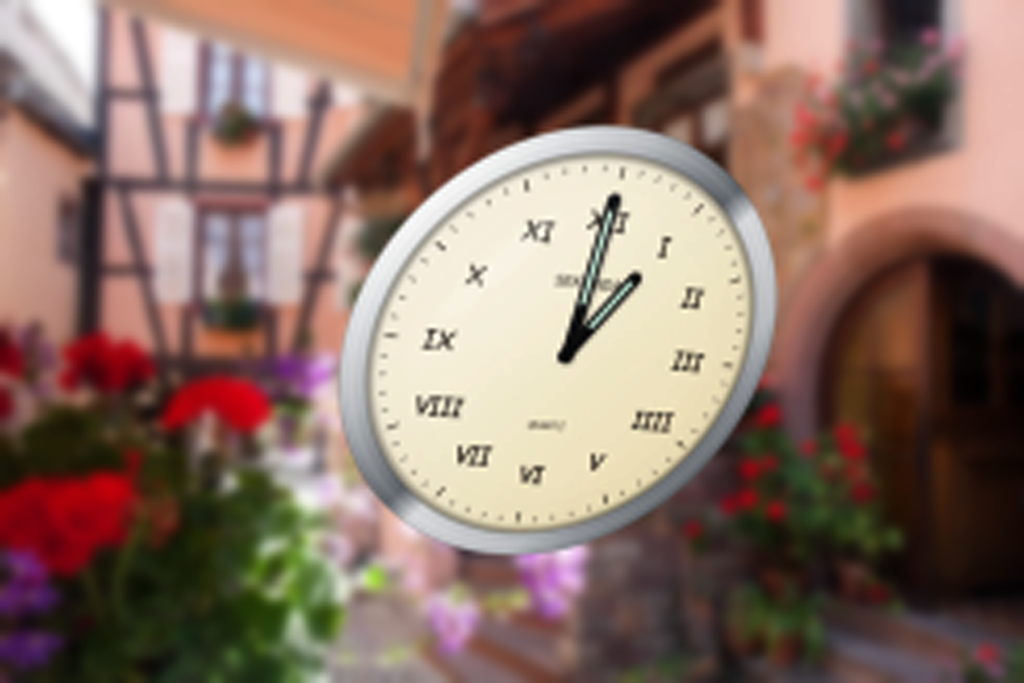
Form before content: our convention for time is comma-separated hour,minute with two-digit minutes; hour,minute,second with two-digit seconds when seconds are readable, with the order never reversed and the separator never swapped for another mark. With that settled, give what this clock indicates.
1,00
